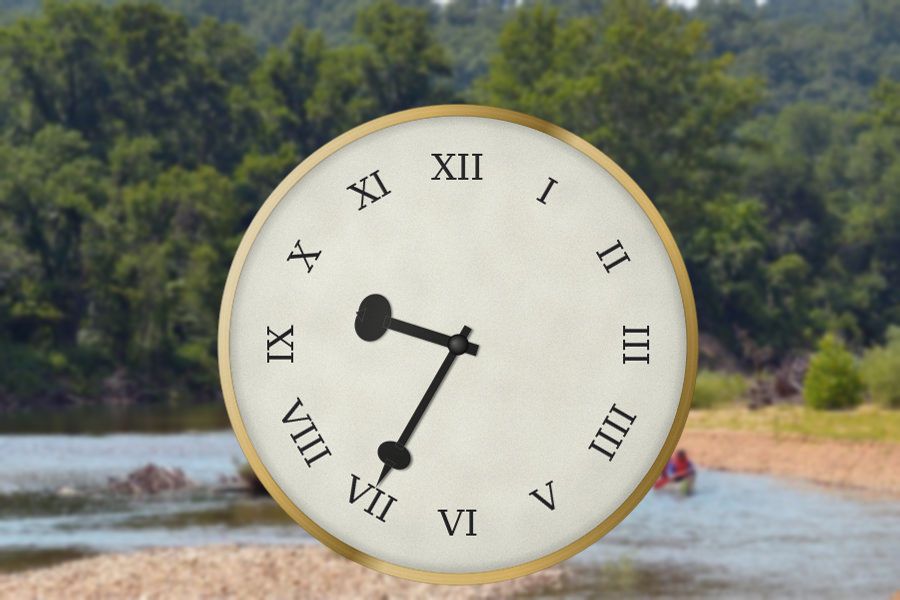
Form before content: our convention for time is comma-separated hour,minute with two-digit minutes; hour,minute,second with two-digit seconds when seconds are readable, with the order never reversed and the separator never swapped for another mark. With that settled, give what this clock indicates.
9,35
